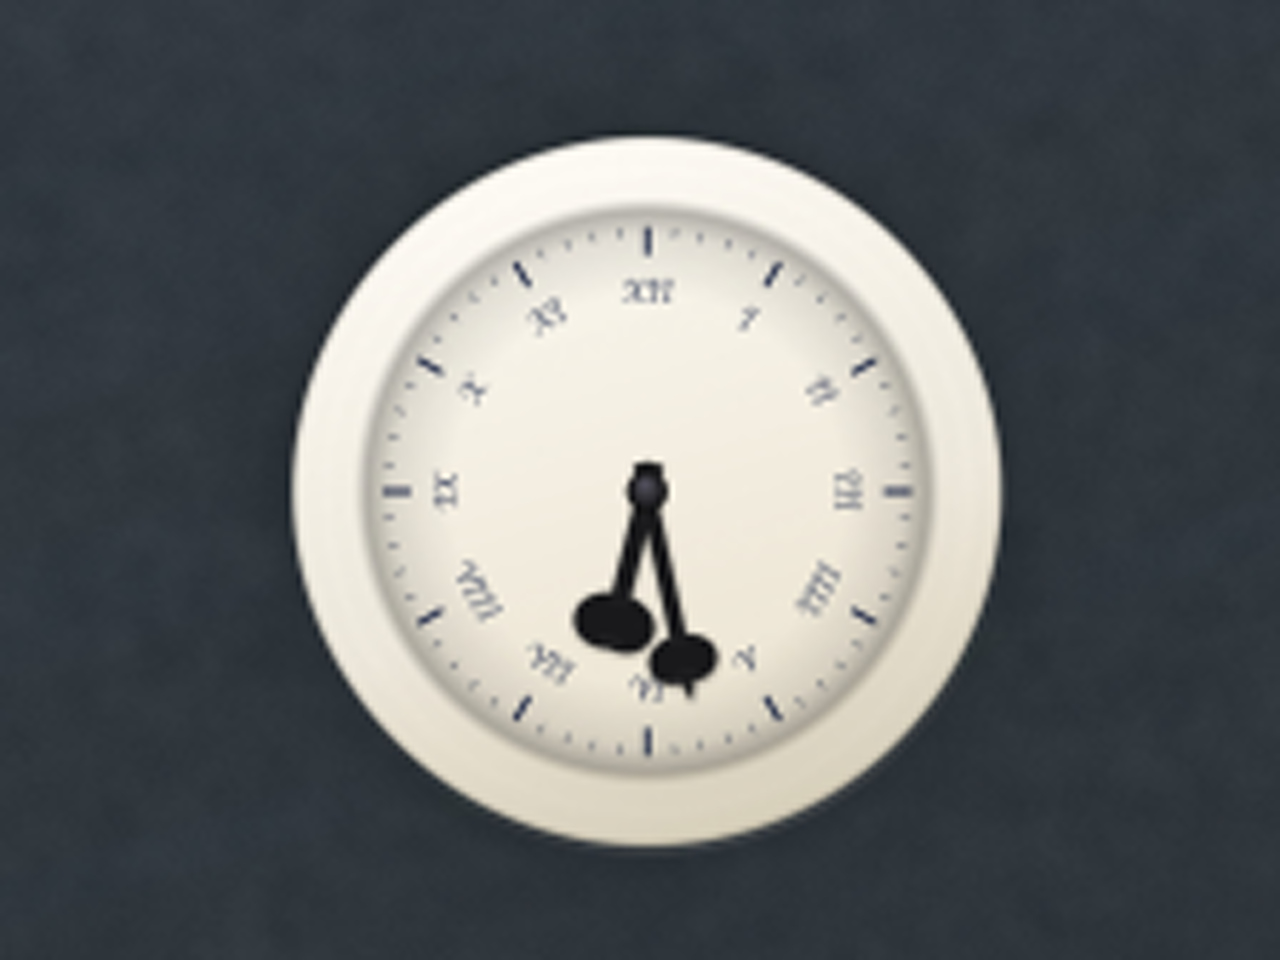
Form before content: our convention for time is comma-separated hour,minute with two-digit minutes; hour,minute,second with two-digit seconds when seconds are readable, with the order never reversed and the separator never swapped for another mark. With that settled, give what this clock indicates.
6,28
